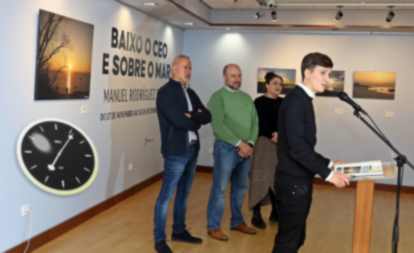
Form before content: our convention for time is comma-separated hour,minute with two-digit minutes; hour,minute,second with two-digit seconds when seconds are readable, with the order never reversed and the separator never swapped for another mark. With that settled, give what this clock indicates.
7,06
